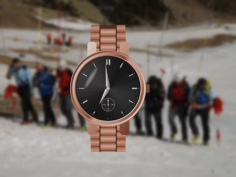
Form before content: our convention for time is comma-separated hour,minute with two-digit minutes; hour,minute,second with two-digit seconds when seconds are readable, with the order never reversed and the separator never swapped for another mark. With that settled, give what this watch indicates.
6,59
